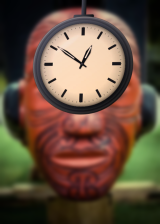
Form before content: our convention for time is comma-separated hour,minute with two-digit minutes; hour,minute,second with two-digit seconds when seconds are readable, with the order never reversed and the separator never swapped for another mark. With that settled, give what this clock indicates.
12,51
